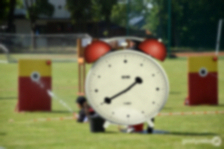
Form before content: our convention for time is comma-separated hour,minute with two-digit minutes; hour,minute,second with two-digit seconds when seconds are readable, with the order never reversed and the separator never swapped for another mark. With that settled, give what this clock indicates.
1,40
